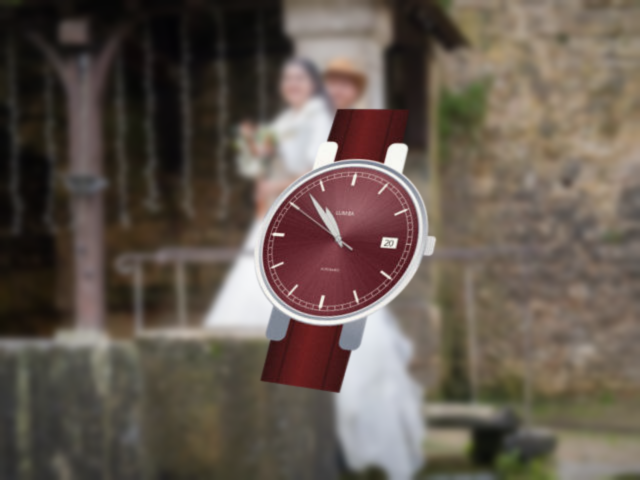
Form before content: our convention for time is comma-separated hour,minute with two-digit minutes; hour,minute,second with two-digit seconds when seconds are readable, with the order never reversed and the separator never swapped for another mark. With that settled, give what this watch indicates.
10,52,50
